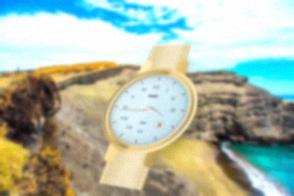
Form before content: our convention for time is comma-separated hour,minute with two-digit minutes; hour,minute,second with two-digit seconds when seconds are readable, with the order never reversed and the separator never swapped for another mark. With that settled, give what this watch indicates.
3,44
